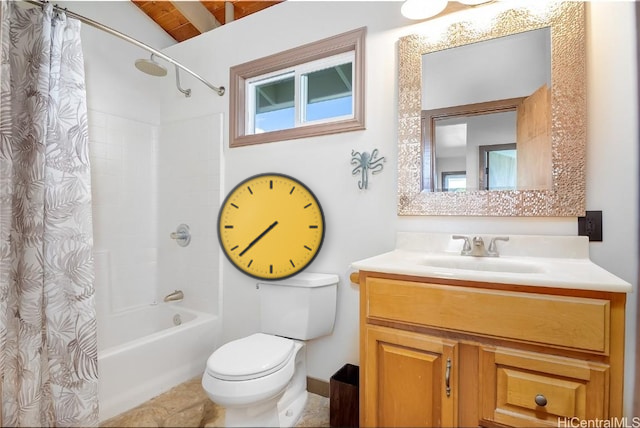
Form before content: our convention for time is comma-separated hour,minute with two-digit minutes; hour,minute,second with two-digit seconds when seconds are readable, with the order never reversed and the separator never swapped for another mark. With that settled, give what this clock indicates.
7,38
